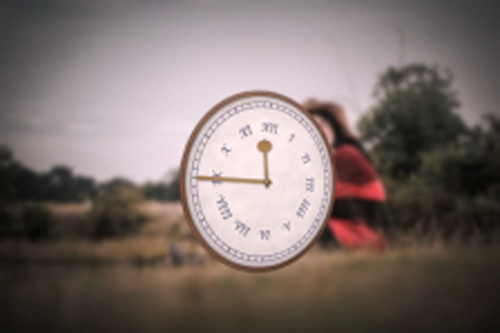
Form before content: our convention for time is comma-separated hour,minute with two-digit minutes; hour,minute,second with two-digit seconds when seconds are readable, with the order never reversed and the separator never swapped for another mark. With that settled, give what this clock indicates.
11,45
